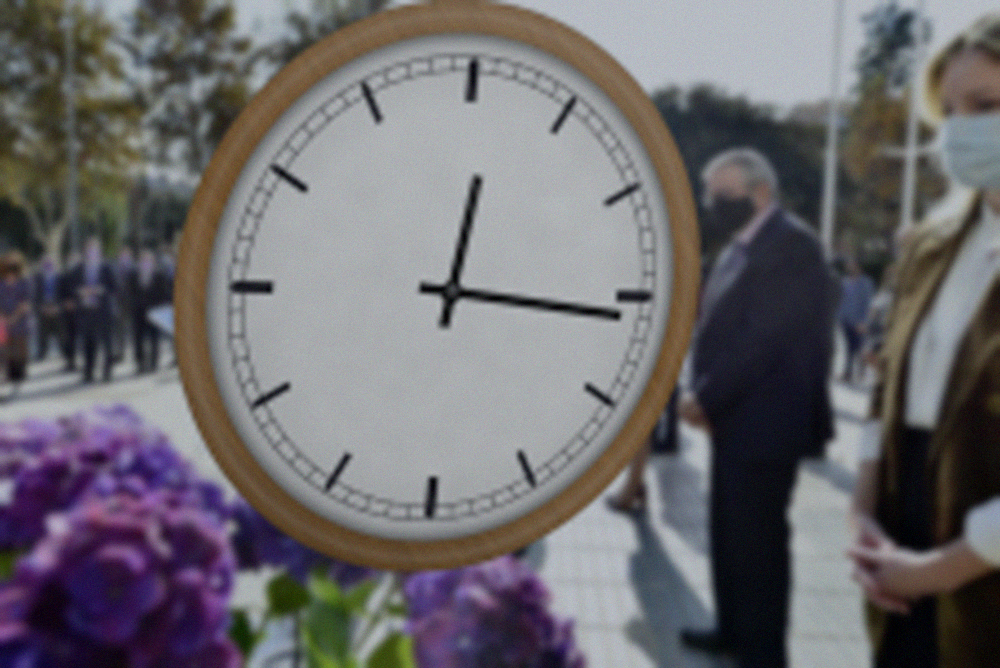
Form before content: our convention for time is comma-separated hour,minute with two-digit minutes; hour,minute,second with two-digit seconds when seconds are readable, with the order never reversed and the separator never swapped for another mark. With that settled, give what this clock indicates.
12,16
